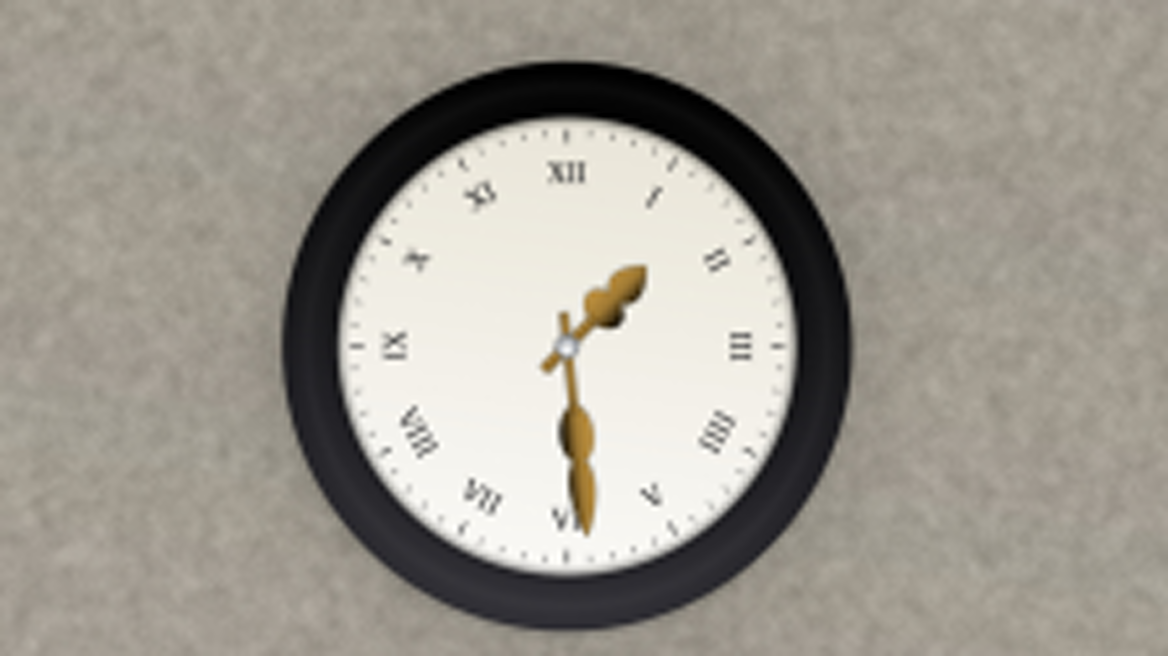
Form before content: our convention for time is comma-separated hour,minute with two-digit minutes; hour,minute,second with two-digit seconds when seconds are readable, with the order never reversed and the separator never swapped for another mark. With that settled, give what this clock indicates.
1,29
